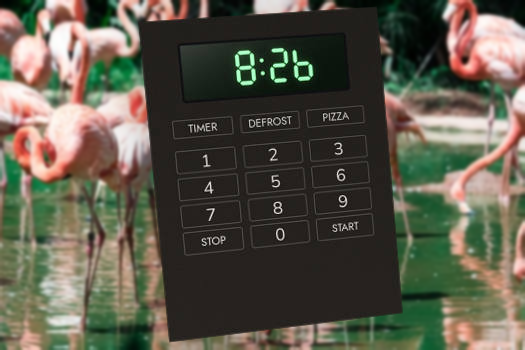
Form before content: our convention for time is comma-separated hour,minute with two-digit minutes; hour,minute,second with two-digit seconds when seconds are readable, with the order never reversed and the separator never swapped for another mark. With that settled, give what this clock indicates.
8,26
